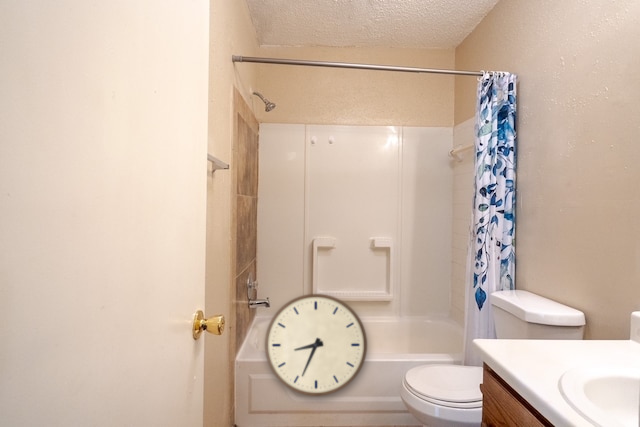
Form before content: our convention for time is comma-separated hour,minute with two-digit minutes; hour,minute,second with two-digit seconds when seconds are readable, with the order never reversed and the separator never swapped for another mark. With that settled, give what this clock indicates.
8,34
